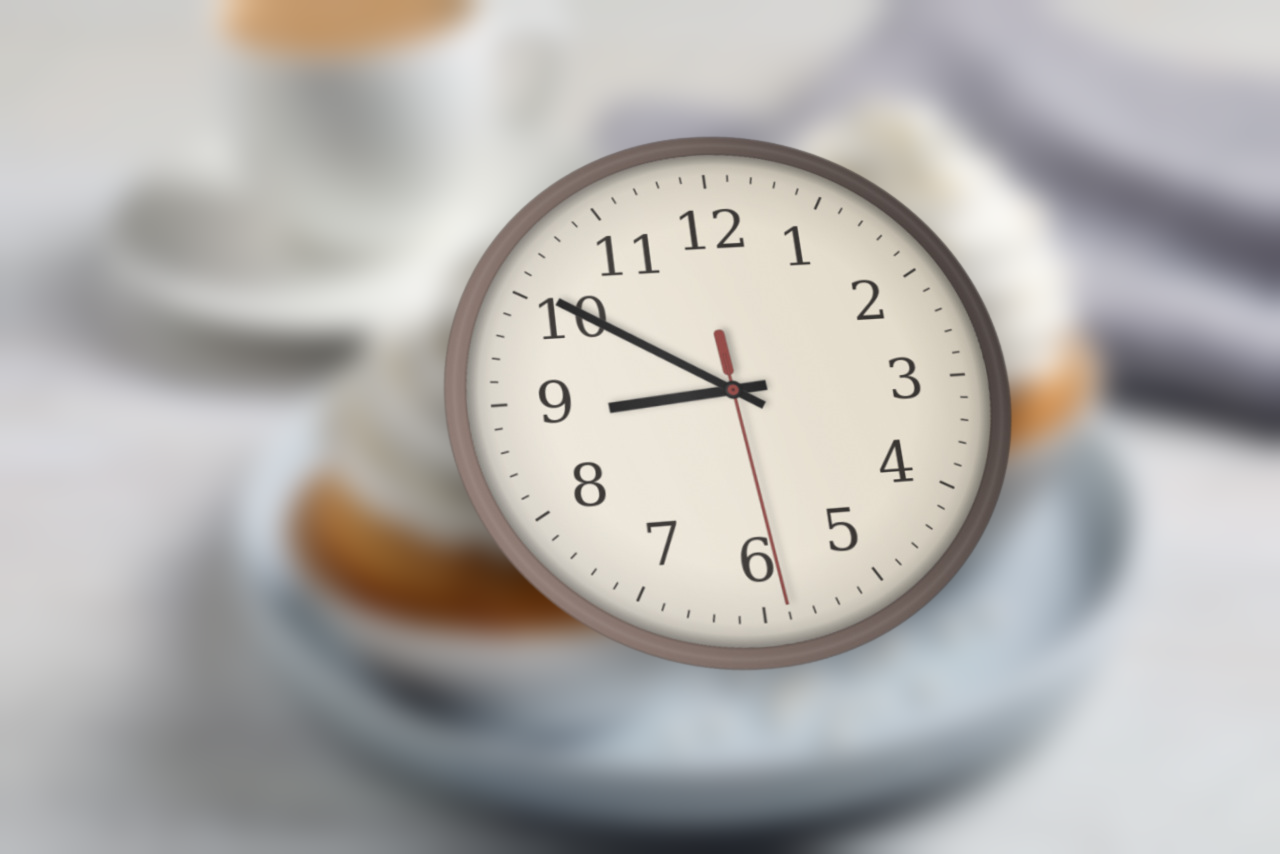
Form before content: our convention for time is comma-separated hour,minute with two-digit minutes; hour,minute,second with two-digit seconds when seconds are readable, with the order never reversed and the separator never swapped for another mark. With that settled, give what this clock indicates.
8,50,29
